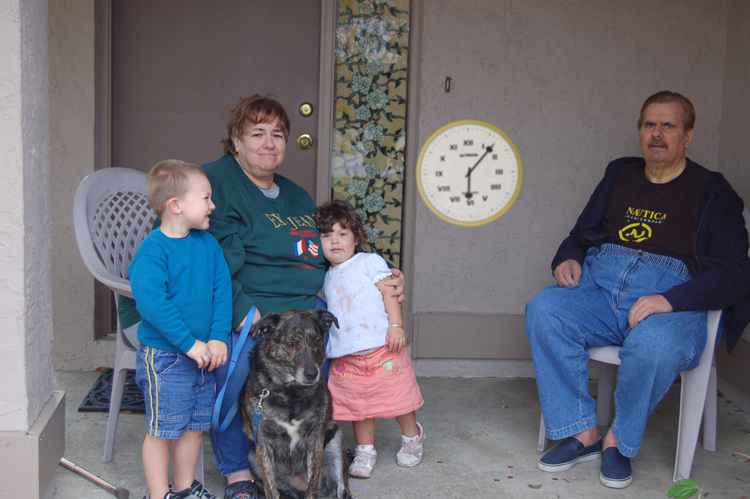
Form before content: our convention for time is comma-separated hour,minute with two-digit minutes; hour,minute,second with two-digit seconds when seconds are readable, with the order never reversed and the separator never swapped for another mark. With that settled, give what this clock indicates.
6,07
